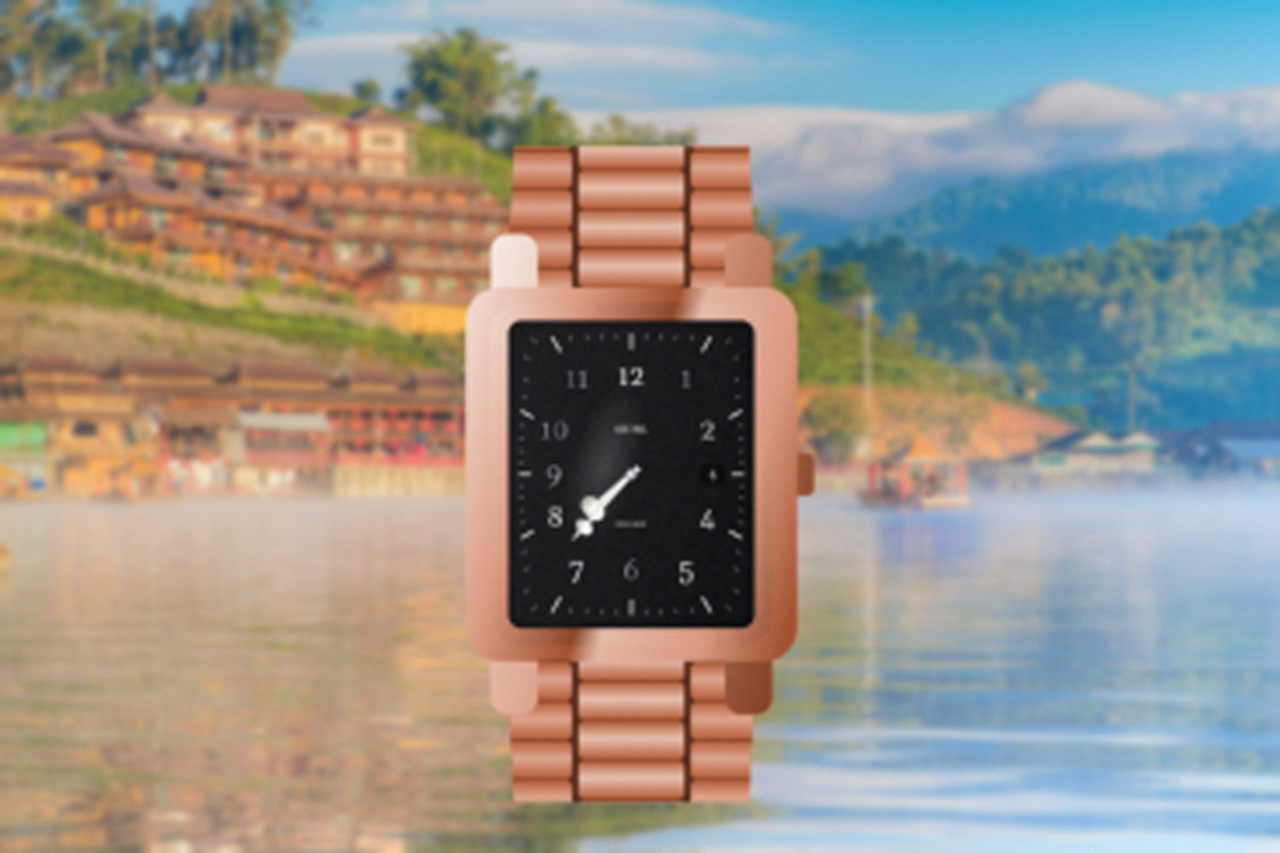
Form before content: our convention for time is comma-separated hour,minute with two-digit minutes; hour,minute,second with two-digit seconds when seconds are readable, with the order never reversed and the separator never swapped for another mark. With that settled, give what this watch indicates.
7,37
